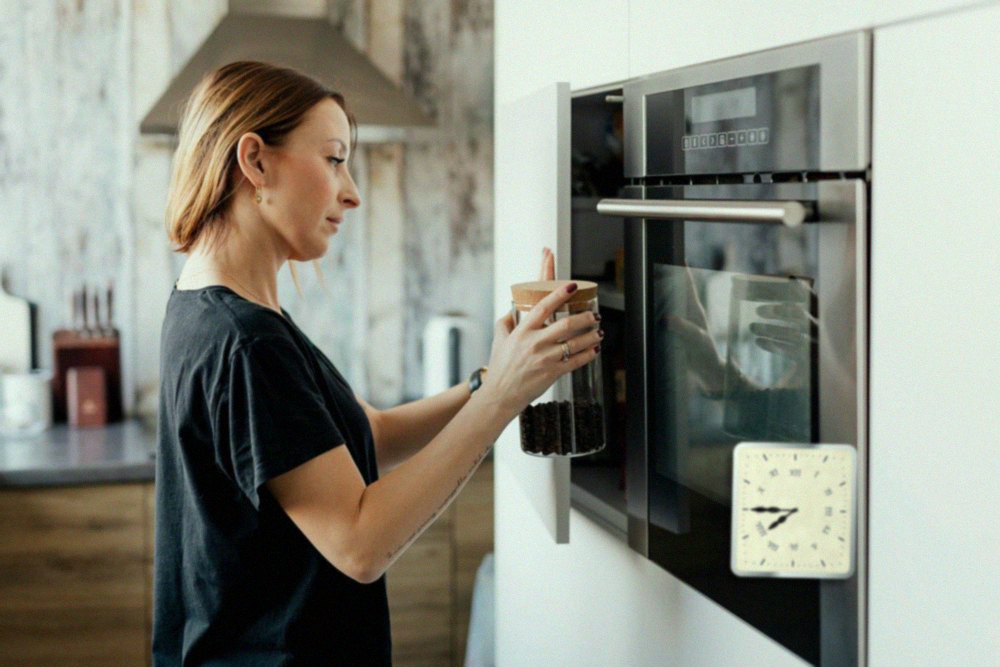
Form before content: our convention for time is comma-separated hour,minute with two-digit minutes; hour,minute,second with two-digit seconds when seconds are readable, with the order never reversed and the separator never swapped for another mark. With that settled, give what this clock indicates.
7,45
